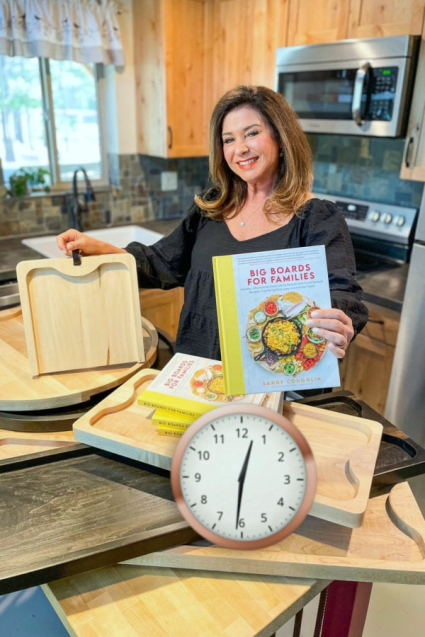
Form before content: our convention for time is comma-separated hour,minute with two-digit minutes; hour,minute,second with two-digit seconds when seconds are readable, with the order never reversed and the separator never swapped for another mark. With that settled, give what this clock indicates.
12,31
